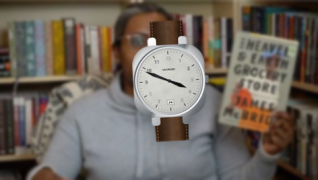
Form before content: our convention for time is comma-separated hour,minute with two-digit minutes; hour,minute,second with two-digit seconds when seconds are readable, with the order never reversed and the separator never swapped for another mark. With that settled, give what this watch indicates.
3,49
